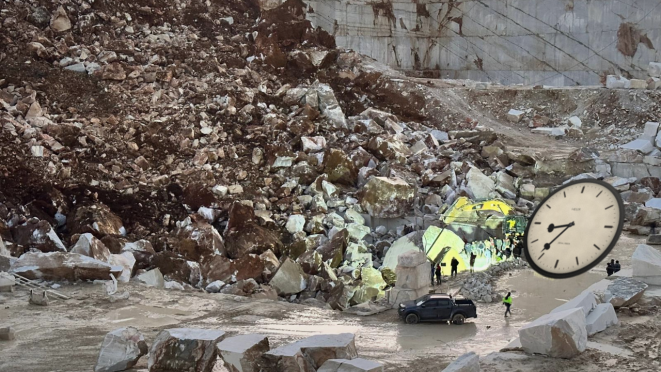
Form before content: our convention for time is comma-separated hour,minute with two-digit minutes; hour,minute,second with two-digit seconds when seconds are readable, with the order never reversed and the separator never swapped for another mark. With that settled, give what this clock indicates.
8,36
